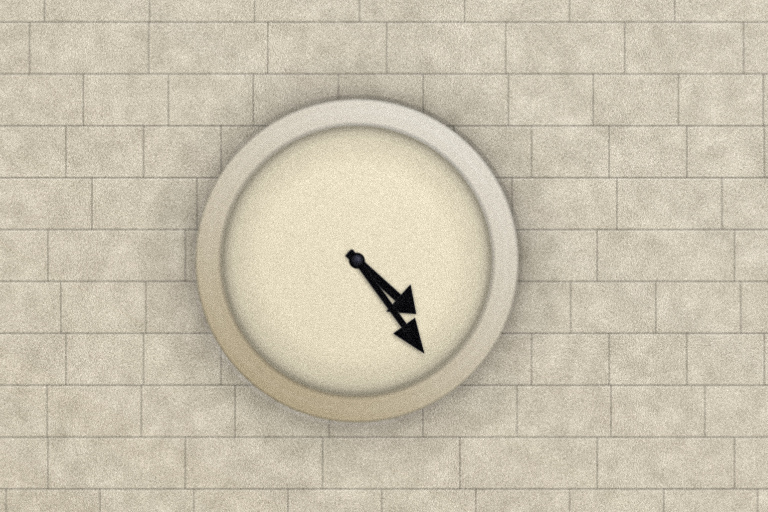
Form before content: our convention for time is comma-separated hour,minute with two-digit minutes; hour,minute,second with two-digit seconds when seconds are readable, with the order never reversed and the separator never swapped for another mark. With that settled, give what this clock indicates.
4,24
